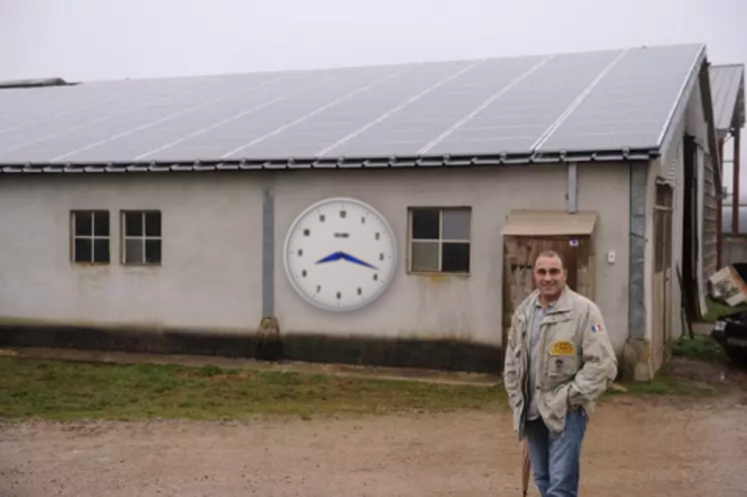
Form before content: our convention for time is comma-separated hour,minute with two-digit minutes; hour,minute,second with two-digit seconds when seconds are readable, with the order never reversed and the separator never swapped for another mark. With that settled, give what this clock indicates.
8,18
